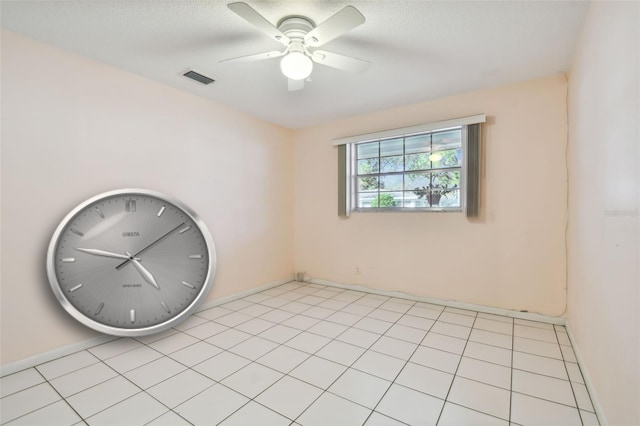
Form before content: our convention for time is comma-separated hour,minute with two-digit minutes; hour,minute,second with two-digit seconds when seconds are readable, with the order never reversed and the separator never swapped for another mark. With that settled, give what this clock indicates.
4,47,09
